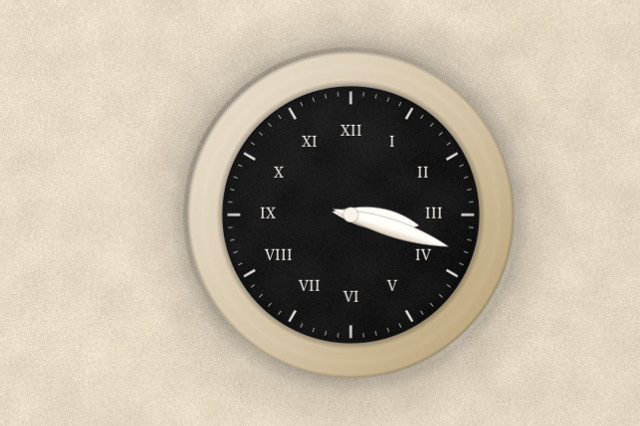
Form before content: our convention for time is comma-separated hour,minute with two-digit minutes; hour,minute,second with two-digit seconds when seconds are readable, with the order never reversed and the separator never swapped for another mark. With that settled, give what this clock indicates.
3,18
